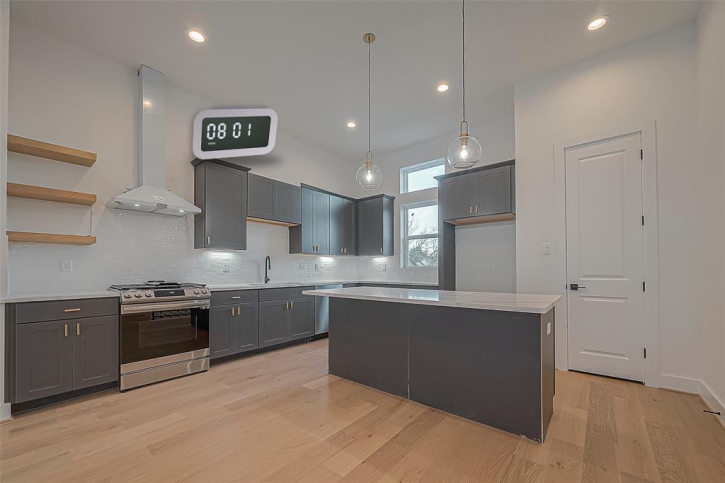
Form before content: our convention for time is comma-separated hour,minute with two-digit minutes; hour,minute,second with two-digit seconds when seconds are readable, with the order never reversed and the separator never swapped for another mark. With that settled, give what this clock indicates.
8,01
